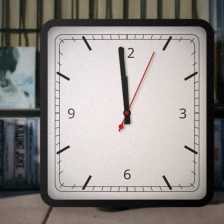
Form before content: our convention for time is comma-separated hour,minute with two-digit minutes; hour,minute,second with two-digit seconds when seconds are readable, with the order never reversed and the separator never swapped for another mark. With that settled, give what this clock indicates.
11,59,04
